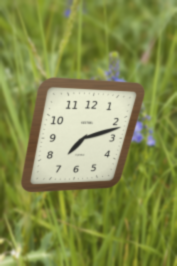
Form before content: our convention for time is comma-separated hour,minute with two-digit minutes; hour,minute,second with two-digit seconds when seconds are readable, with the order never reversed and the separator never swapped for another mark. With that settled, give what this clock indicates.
7,12
